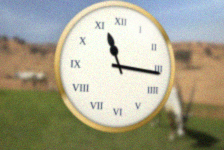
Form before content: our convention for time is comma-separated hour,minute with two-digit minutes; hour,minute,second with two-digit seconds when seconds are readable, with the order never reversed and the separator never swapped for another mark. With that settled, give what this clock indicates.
11,16
